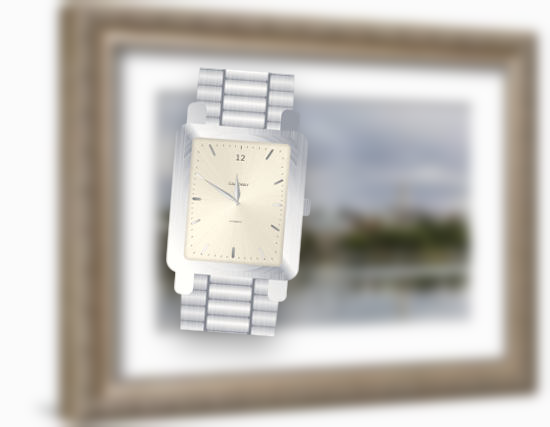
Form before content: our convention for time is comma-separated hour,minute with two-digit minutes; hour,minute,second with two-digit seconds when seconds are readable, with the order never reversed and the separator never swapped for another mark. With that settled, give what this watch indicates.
11,50
